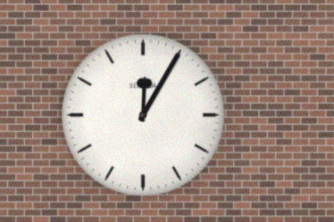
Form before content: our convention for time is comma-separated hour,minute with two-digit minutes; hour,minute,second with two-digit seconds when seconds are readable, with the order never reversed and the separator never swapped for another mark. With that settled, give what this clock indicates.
12,05
